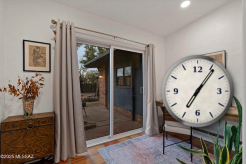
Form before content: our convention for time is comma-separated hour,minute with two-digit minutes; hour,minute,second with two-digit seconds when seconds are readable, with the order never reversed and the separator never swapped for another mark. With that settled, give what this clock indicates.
7,06
